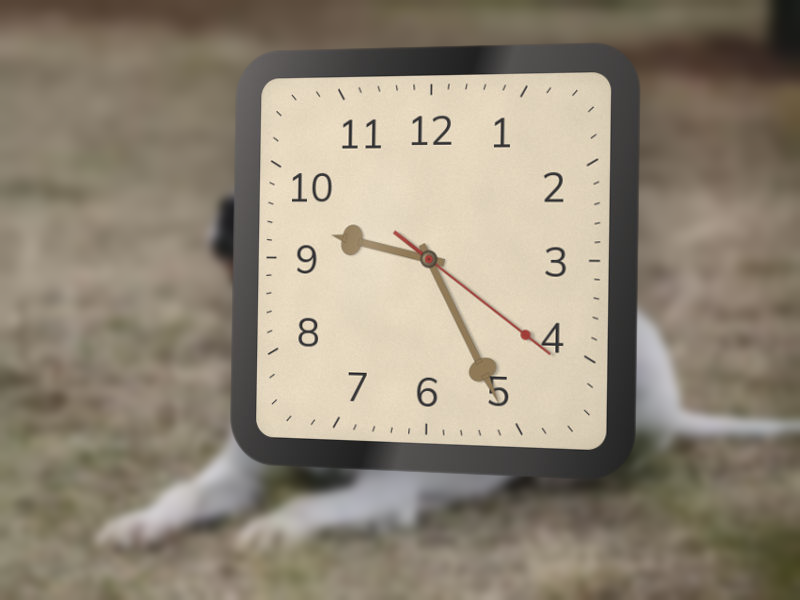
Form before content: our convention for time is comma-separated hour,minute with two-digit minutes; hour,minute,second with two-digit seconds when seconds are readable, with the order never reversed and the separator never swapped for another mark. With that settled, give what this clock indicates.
9,25,21
